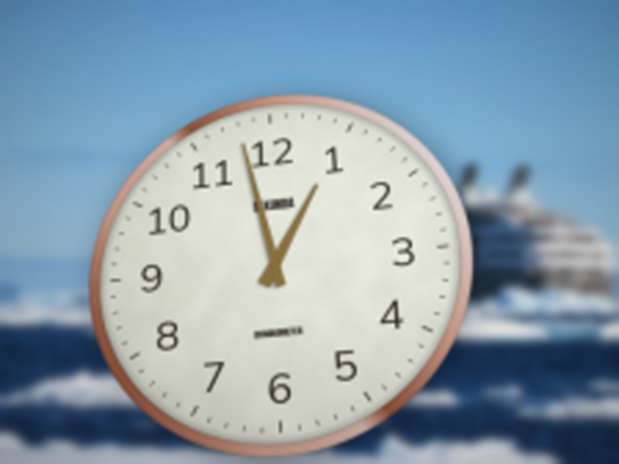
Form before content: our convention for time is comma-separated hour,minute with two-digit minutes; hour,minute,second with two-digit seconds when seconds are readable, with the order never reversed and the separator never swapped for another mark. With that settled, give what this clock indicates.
12,58
